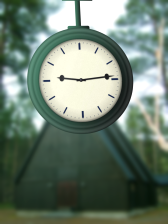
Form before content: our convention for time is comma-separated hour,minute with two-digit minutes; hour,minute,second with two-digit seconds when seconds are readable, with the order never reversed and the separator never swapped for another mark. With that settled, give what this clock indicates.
9,14
